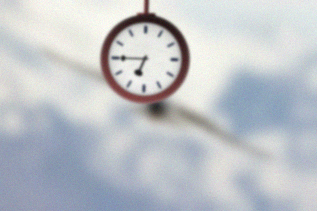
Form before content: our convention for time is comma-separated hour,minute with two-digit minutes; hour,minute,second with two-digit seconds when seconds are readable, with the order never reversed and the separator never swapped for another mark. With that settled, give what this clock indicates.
6,45
